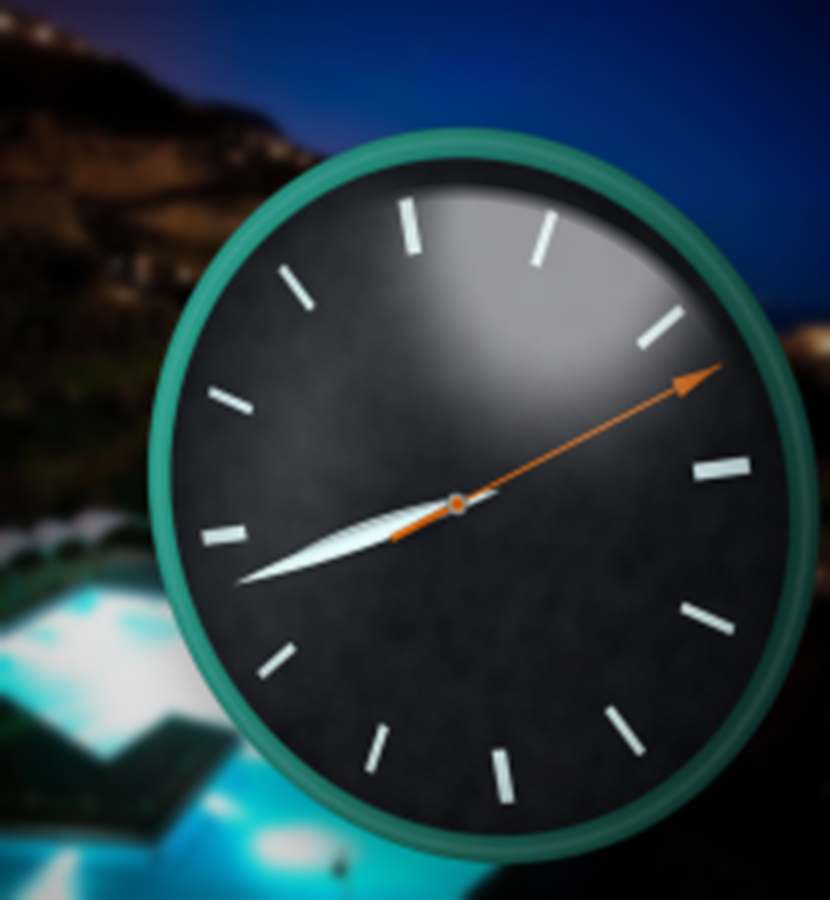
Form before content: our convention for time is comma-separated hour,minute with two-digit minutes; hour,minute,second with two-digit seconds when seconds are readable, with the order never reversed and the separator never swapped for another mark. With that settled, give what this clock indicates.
8,43,12
